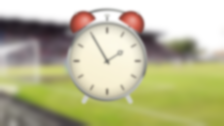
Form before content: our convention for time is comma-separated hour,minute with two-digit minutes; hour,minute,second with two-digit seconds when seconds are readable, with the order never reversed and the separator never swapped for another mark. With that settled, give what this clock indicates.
1,55
